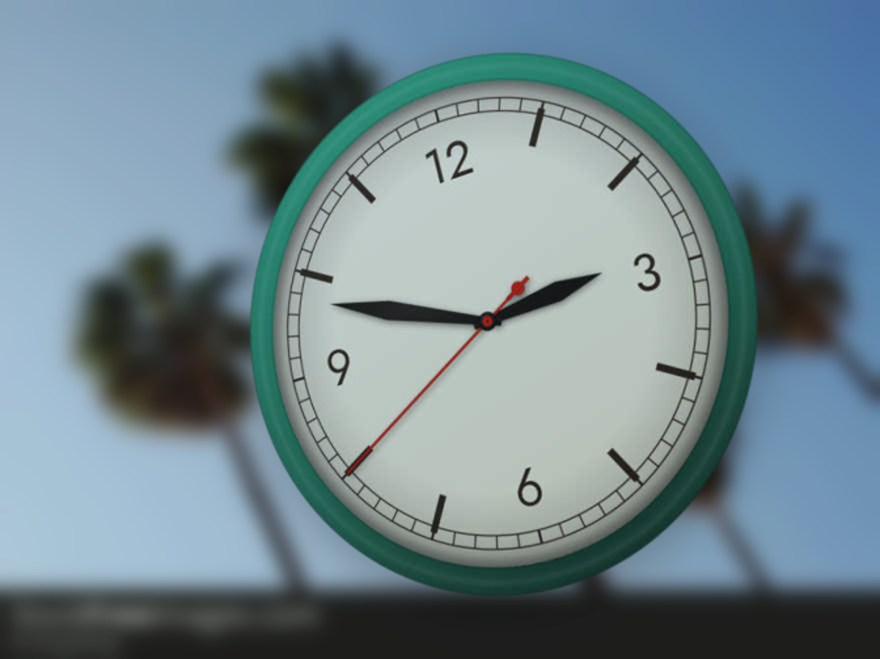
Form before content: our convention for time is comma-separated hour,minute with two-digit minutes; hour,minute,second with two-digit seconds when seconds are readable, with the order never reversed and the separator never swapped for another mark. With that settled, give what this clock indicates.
2,48,40
